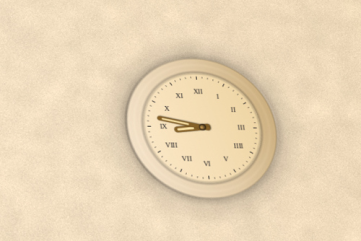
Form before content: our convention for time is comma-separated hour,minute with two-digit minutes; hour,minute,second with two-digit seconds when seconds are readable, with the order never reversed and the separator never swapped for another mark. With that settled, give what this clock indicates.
8,47
